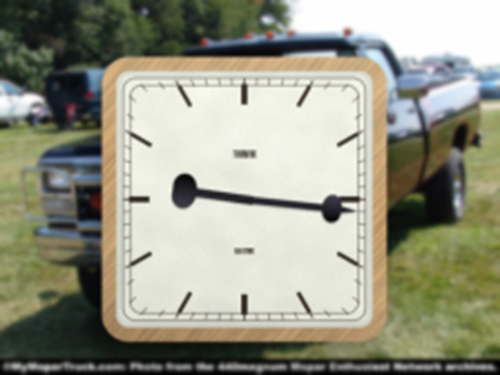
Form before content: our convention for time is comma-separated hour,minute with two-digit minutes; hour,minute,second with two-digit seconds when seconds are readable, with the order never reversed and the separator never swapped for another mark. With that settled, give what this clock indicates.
9,16
